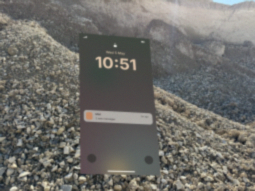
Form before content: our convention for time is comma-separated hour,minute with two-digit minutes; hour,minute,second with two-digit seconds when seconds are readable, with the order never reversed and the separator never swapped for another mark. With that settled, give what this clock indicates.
10,51
